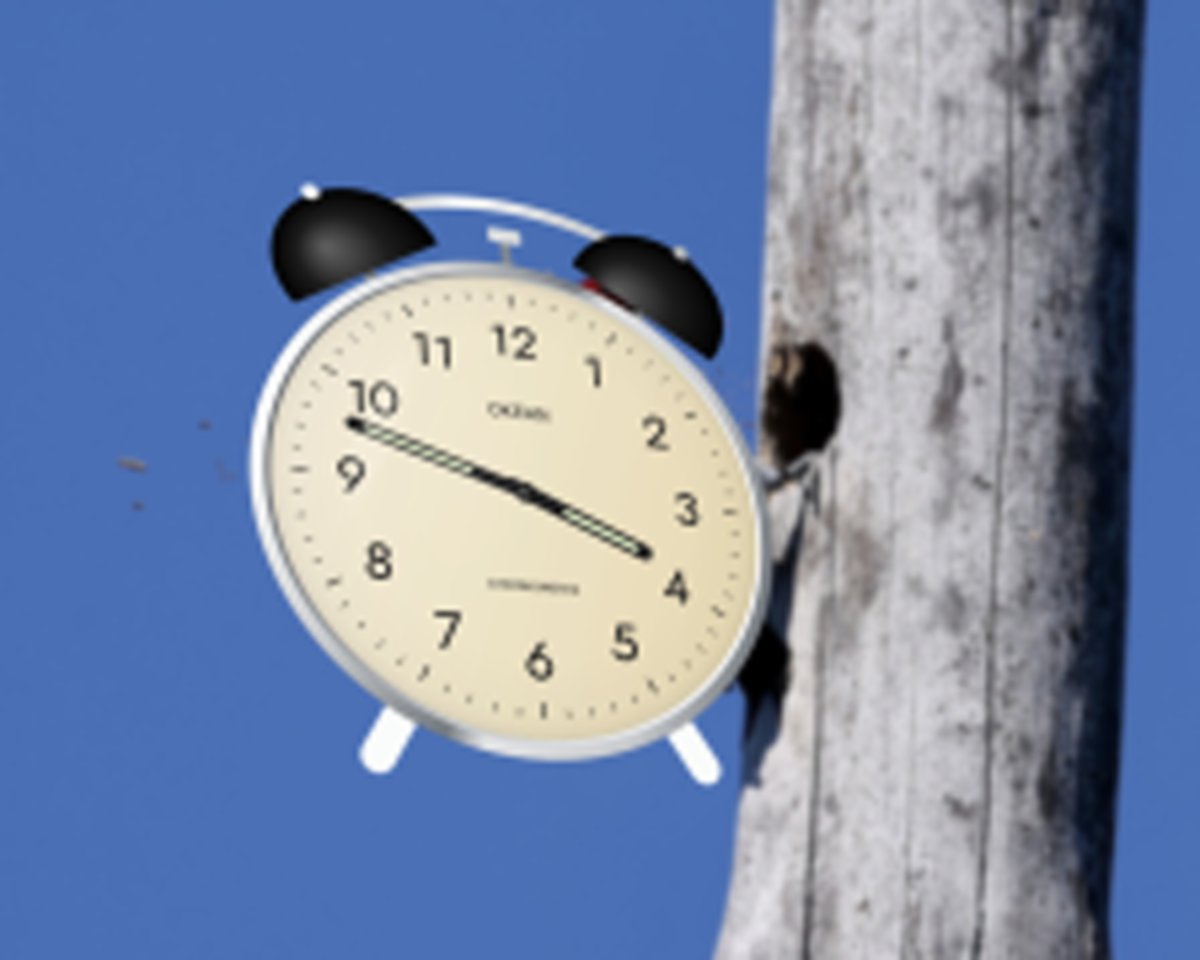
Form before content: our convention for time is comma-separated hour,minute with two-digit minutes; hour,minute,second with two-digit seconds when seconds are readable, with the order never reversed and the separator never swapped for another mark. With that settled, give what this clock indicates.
3,48
